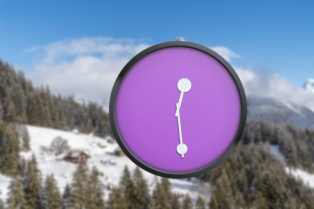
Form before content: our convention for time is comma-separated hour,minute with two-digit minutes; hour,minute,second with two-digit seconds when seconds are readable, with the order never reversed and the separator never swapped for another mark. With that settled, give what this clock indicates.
12,29
